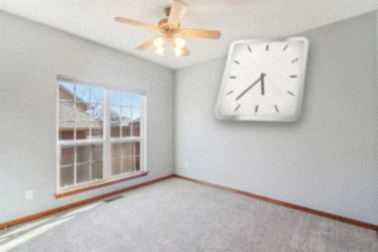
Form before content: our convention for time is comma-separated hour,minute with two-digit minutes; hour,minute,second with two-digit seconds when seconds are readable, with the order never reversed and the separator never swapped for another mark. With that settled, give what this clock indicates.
5,37
